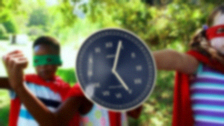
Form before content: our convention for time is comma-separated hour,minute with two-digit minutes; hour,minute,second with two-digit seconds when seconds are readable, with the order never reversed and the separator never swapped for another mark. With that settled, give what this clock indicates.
5,04
